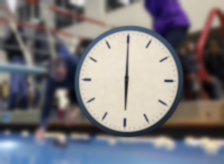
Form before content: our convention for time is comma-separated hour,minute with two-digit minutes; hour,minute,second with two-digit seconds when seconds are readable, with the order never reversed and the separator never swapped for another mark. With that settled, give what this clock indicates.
6,00
